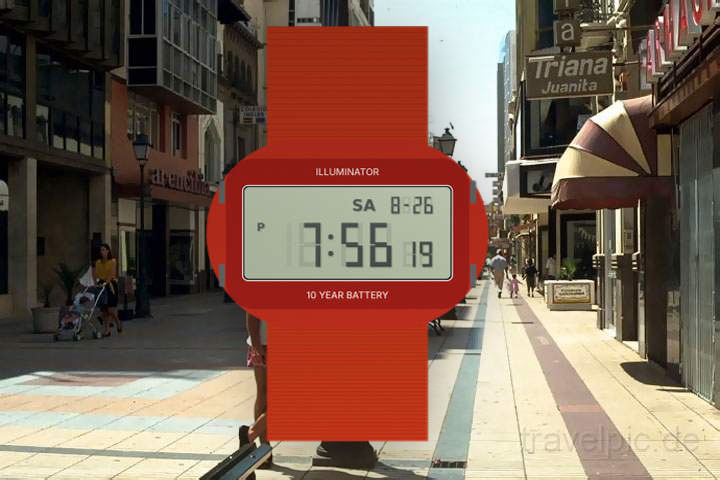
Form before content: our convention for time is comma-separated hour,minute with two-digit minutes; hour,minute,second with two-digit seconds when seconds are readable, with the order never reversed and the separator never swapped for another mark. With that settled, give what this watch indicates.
7,56,19
